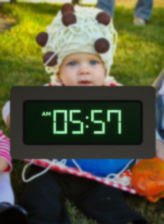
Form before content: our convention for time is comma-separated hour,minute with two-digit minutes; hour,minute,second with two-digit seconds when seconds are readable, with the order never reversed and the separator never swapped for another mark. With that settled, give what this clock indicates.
5,57
